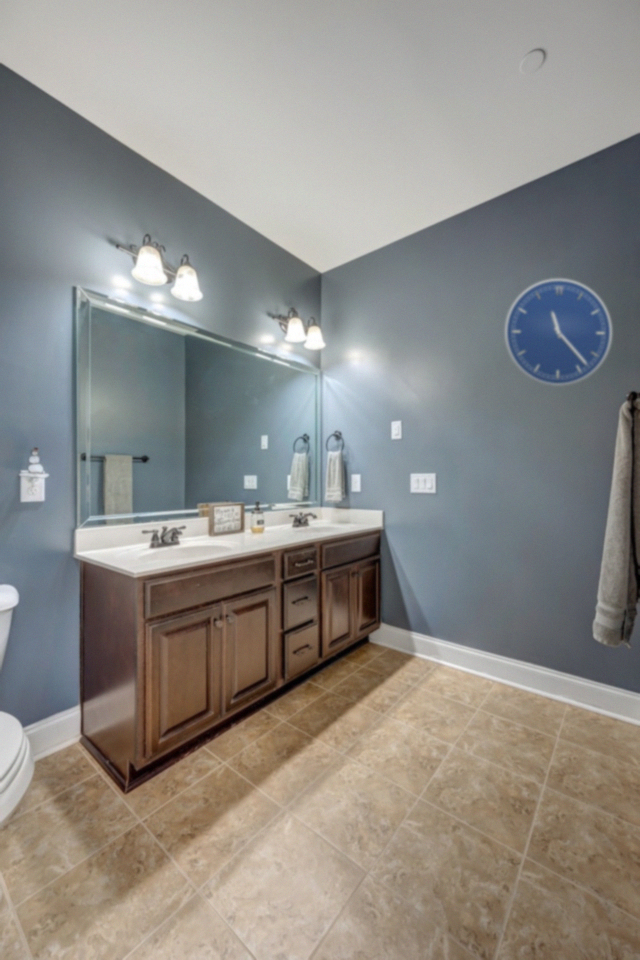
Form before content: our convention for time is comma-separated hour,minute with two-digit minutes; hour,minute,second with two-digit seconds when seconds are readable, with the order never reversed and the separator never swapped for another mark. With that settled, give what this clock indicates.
11,23
